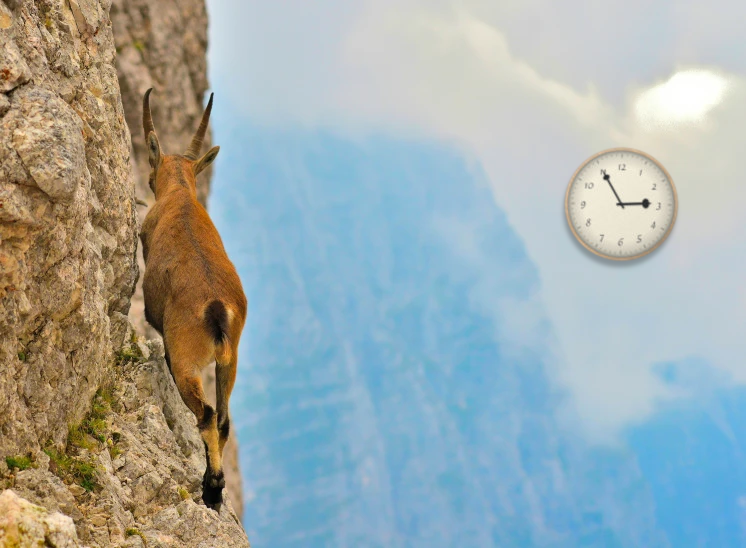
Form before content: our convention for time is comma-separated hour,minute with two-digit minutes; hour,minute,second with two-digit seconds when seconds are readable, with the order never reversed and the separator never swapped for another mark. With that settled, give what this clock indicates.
2,55
